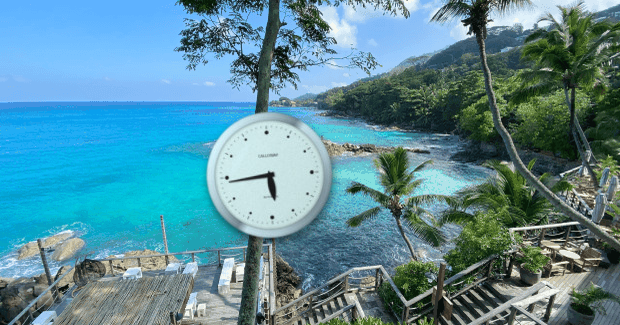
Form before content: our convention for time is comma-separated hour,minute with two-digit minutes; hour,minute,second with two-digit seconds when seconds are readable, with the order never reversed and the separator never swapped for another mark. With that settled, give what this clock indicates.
5,44
